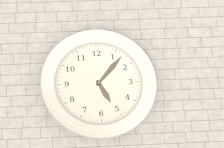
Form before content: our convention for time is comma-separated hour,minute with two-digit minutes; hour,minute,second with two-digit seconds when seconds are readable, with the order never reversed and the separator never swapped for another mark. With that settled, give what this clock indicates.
5,07
